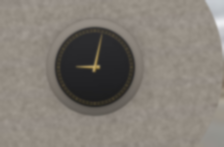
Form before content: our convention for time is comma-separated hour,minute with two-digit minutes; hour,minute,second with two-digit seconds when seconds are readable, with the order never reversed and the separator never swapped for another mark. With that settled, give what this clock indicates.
9,02
